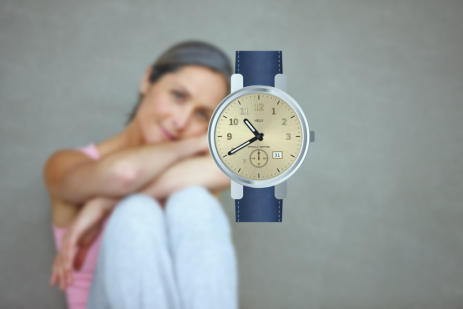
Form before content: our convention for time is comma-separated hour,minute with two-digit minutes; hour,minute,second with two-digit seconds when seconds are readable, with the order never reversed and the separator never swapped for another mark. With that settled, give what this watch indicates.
10,40
